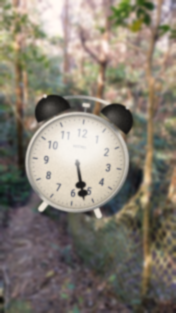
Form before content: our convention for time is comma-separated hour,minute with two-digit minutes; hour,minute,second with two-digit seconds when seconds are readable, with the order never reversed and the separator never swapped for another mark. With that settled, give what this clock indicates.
5,27
